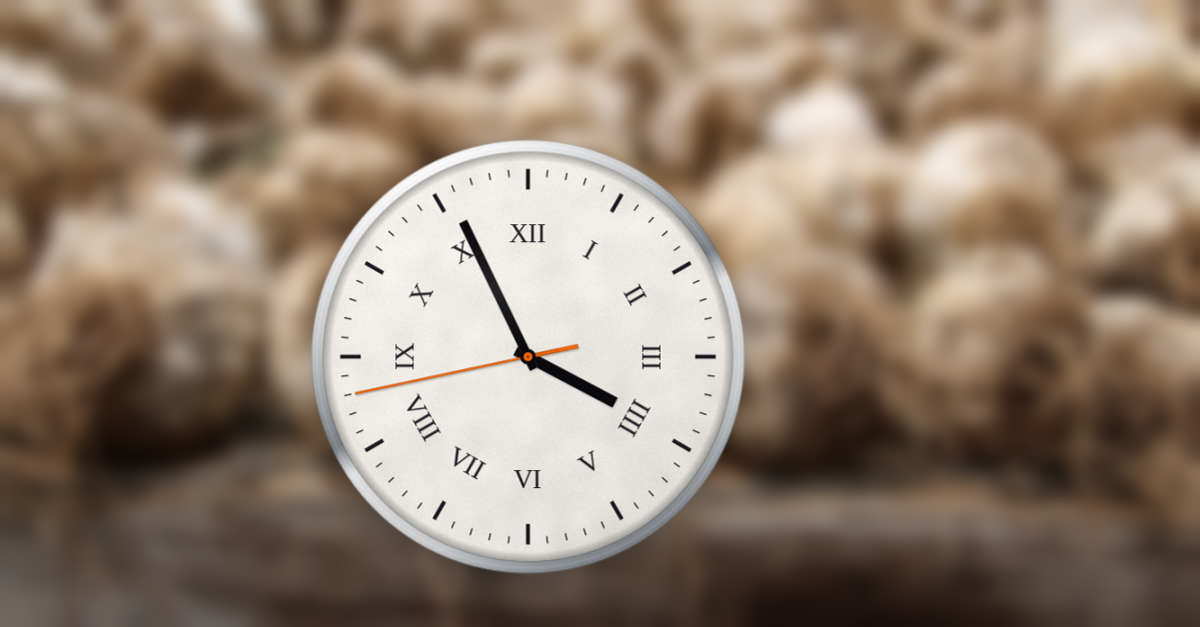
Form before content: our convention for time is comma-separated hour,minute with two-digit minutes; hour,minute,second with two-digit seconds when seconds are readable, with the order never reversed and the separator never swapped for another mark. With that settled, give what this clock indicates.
3,55,43
